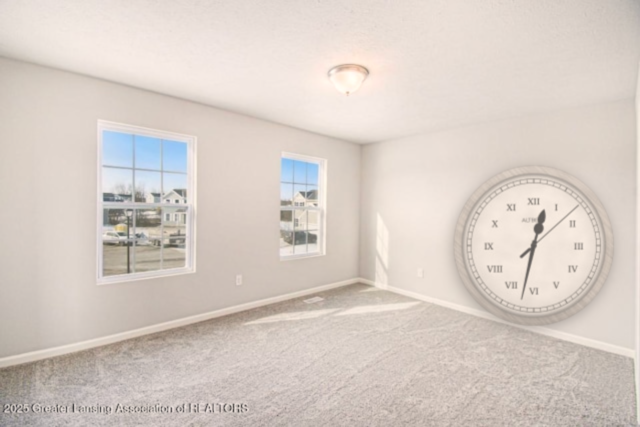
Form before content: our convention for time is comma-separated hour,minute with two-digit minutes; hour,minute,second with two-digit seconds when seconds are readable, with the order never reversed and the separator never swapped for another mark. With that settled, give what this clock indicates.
12,32,08
